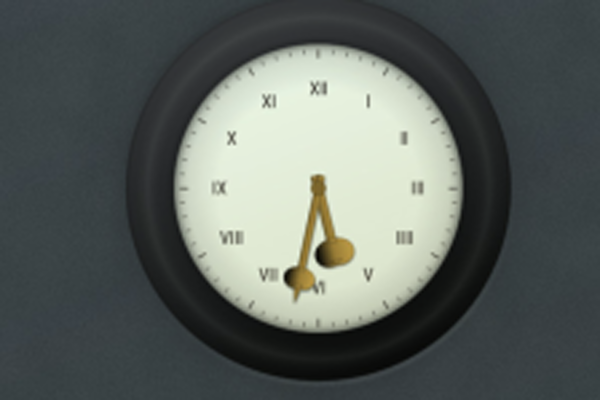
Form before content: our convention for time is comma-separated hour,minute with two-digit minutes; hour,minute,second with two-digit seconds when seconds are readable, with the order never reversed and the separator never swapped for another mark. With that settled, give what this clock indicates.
5,32
